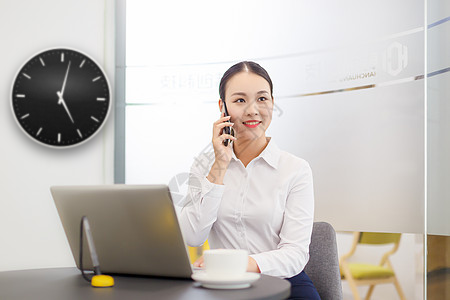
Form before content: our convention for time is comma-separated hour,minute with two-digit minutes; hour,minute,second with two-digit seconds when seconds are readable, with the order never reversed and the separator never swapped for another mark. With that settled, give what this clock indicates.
5,02
